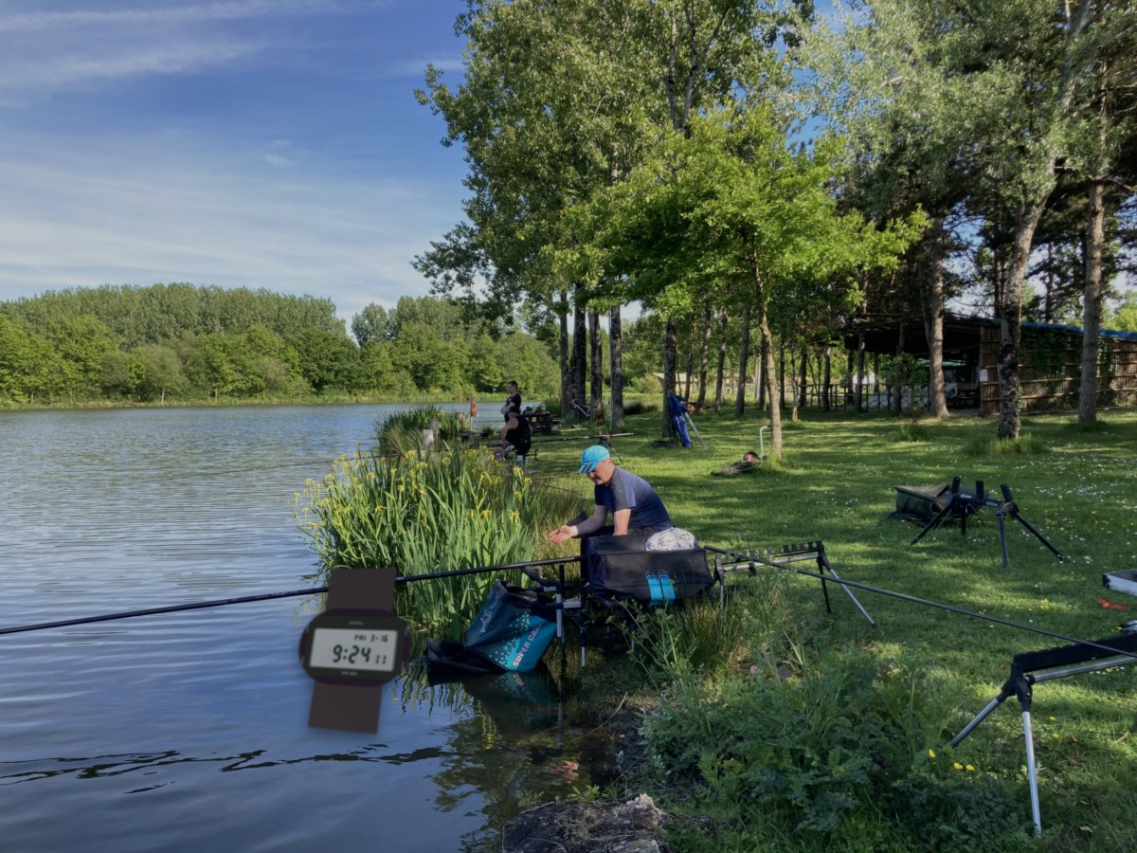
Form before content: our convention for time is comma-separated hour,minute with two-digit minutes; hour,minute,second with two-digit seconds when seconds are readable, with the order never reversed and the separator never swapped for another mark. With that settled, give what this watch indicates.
9,24,11
